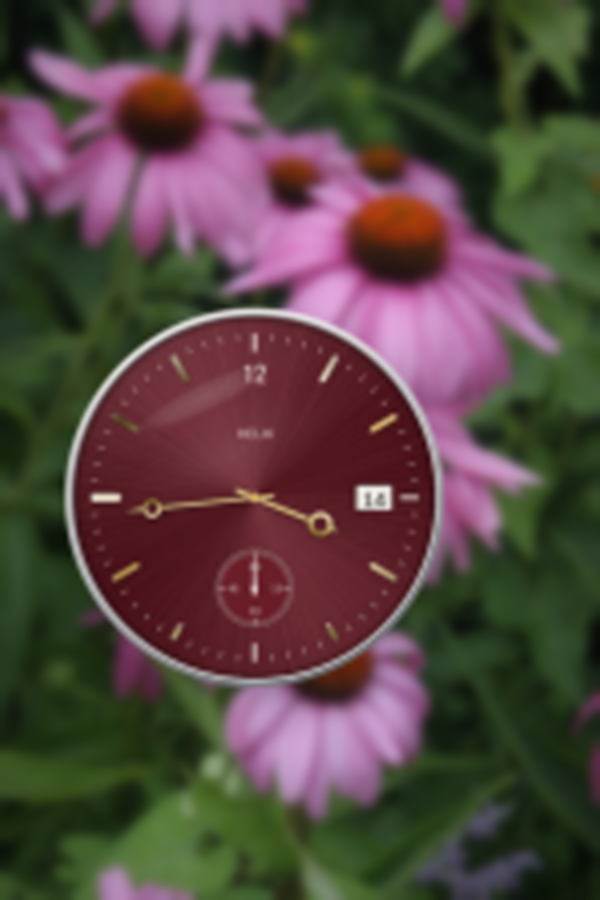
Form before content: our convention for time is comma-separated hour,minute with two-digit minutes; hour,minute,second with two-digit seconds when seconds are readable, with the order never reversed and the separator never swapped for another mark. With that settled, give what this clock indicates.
3,44
